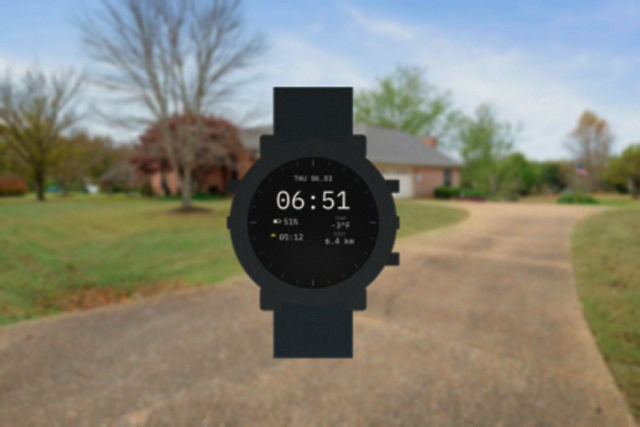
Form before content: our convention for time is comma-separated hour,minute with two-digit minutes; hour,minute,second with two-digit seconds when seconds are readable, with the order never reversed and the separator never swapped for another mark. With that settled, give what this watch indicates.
6,51
